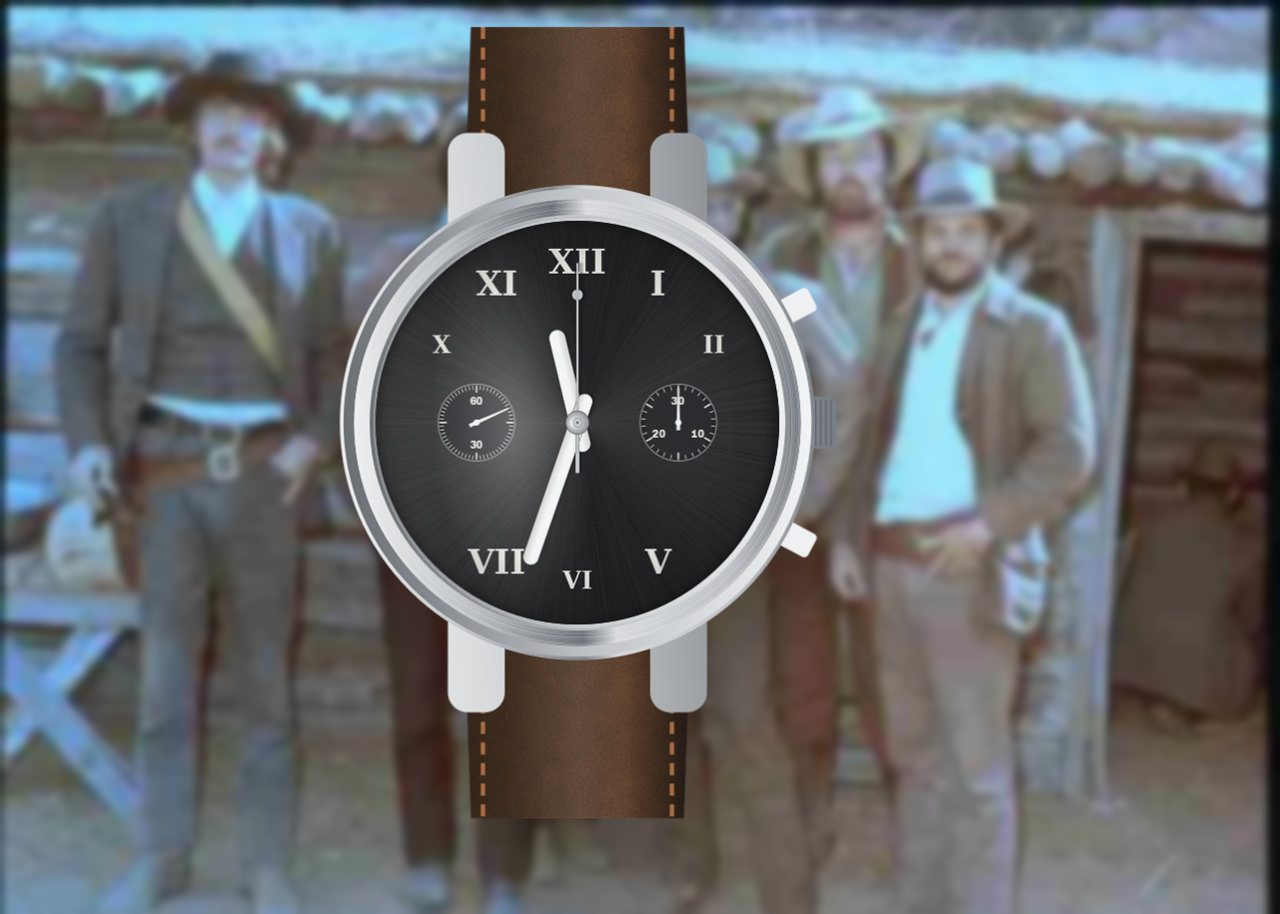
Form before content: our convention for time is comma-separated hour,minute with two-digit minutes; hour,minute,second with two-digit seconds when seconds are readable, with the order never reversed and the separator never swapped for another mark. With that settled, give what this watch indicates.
11,33,11
